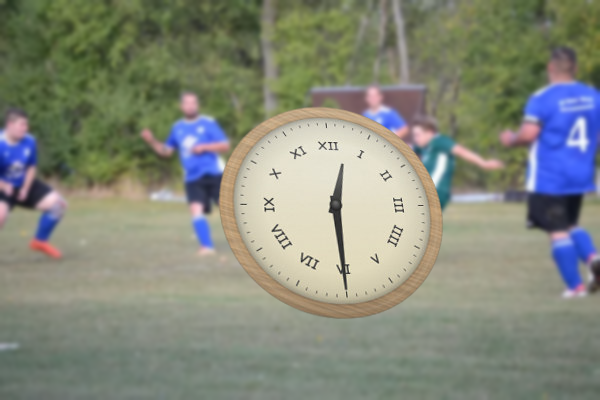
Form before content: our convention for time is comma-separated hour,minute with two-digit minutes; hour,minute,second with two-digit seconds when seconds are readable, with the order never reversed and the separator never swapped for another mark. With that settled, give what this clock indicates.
12,30
